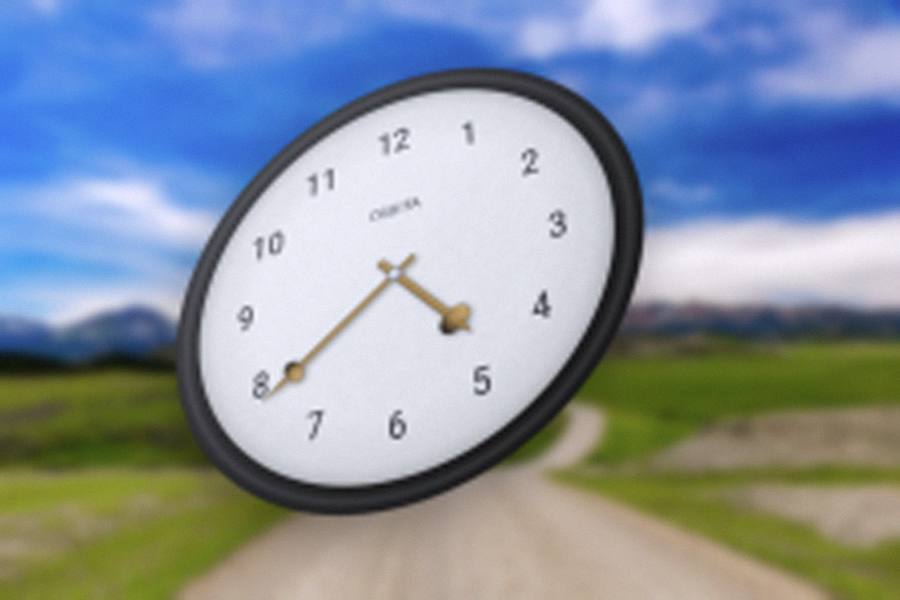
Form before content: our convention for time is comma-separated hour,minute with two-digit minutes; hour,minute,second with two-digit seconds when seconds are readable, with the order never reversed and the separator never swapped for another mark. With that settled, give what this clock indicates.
4,39
